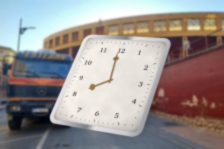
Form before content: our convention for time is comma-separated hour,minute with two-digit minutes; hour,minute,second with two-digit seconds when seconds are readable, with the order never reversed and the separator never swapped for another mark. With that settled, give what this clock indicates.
7,59
